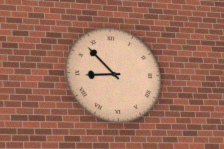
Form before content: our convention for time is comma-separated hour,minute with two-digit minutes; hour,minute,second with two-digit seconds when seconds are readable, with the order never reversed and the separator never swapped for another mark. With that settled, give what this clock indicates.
8,53
